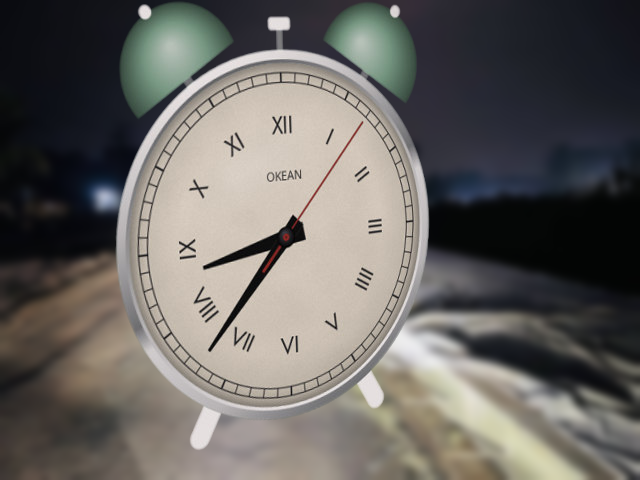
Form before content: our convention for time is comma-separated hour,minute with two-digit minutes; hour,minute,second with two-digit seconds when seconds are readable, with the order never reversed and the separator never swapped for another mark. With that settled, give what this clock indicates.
8,37,07
